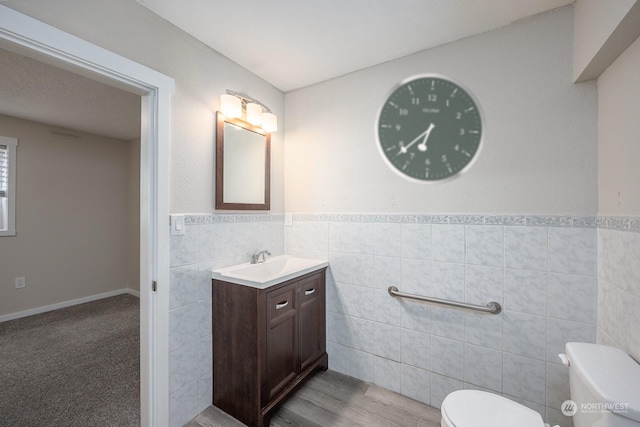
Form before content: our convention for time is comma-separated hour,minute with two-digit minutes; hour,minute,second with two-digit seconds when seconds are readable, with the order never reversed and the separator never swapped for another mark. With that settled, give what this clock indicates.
6,38
